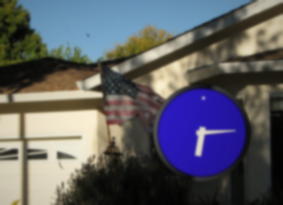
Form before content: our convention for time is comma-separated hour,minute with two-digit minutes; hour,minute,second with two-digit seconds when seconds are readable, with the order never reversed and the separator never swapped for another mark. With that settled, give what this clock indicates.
6,14
